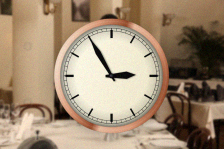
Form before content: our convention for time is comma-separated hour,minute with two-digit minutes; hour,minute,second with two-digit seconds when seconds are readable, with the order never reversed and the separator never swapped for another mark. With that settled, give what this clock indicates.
2,55
